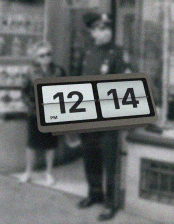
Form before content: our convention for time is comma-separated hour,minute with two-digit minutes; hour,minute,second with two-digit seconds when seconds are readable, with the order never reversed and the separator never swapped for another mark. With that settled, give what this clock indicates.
12,14
